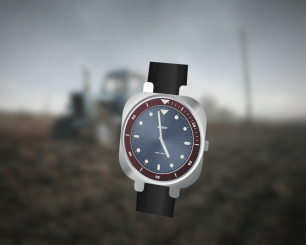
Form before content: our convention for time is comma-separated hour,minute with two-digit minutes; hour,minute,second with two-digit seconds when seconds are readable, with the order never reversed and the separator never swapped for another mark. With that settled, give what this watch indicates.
4,58
